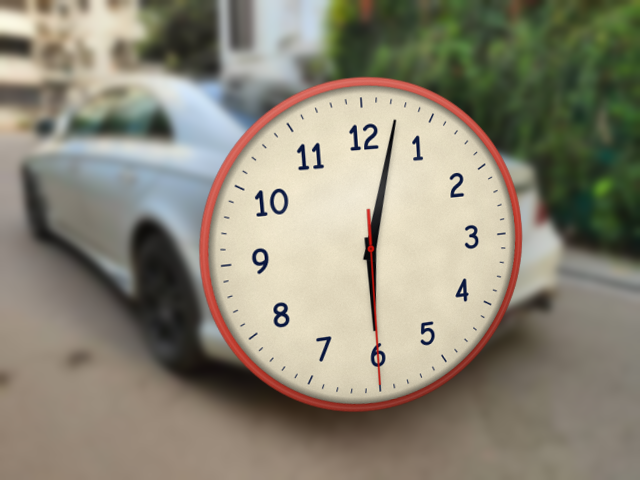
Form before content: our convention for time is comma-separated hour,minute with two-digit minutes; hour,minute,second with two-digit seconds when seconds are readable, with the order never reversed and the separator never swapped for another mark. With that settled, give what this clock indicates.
6,02,30
